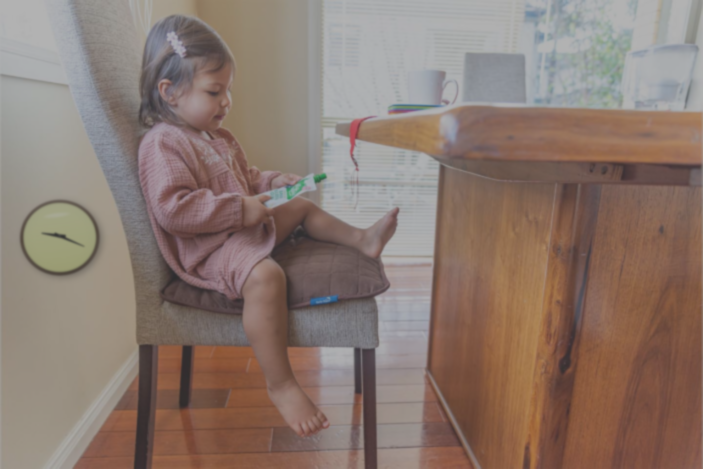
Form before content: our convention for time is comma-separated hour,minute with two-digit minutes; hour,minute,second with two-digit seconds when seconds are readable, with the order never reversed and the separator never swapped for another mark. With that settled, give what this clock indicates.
9,19
